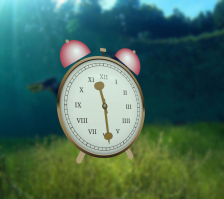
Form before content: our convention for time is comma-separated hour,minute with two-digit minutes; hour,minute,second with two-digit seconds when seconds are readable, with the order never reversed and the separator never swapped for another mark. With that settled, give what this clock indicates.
11,29
